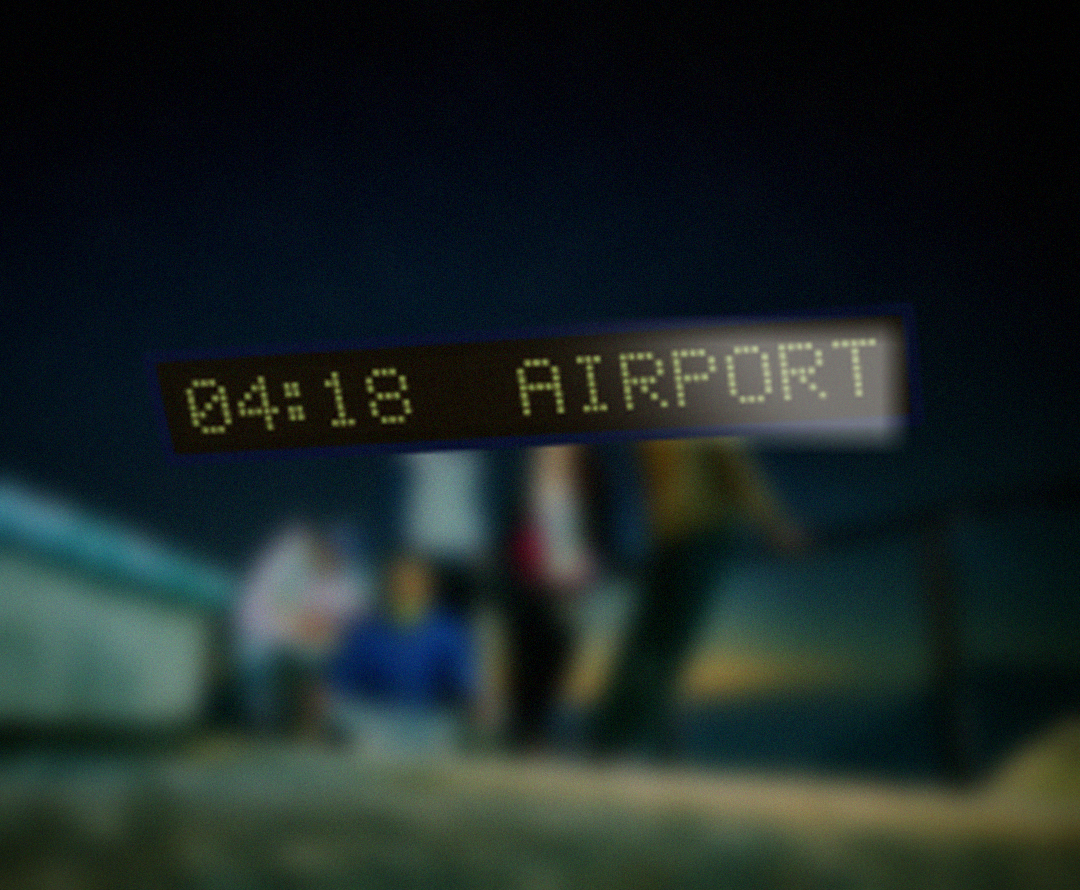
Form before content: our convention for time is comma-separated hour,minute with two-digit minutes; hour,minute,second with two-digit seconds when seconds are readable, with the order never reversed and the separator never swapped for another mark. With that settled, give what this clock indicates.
4,18
